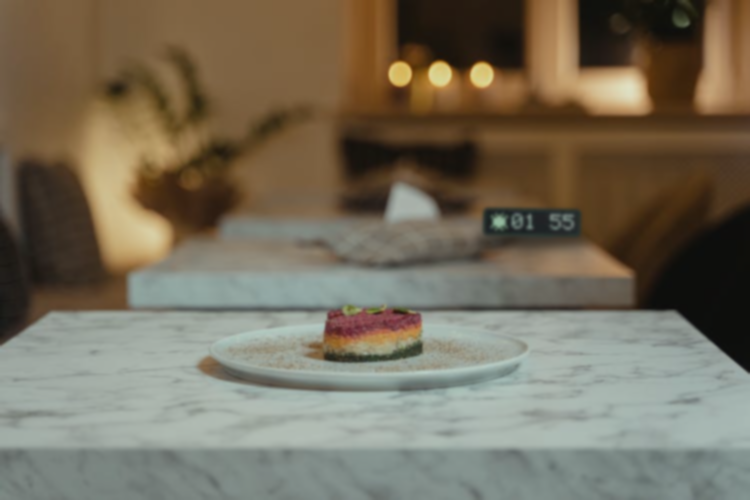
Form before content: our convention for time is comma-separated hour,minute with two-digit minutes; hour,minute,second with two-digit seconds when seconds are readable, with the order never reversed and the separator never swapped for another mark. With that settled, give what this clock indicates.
1,55
